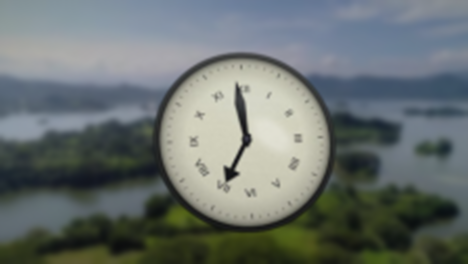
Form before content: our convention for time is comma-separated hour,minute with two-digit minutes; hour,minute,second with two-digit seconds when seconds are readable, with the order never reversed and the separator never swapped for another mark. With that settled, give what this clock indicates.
6,59
